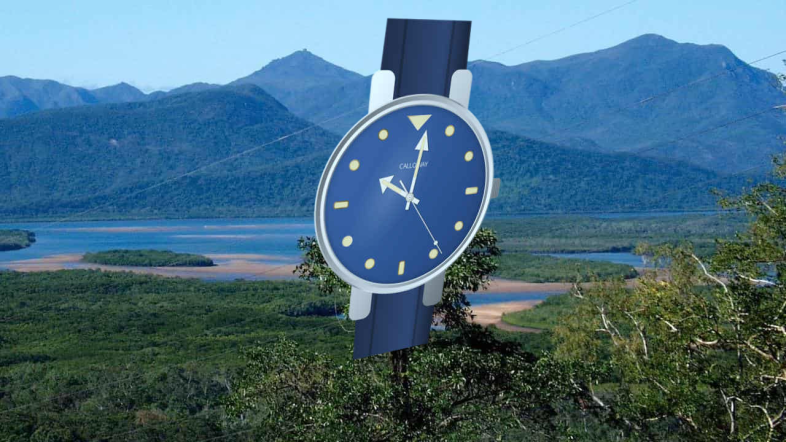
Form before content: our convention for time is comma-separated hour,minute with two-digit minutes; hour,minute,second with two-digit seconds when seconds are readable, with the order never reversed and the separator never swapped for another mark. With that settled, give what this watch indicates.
10,01,24
